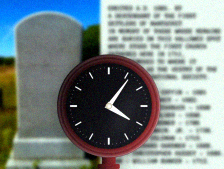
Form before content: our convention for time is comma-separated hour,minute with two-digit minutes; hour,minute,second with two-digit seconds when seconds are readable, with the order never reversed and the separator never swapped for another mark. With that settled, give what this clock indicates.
4,06
